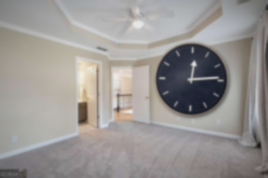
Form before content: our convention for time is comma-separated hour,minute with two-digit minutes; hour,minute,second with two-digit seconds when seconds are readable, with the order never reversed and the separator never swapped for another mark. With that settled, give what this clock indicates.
12,14
